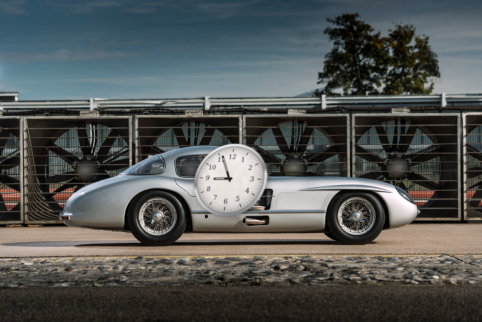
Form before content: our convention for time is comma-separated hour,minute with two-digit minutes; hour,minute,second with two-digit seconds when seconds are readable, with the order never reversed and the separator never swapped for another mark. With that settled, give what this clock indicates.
8,56
